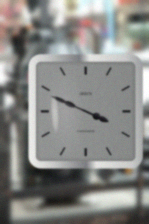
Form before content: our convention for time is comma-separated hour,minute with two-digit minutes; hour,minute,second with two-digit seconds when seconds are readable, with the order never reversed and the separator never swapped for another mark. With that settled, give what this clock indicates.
3,49
